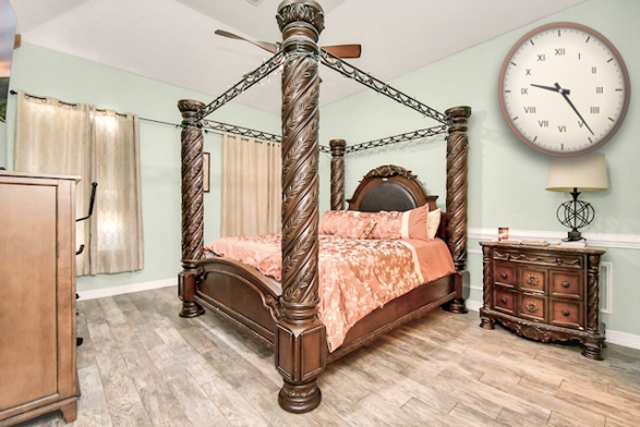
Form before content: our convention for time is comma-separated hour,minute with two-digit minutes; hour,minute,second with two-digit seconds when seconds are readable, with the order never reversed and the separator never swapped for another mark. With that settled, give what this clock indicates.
9,24
